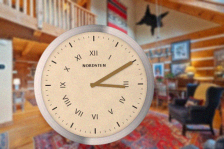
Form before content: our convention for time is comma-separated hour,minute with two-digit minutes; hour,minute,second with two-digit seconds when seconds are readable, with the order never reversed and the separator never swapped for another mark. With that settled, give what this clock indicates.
3,10
